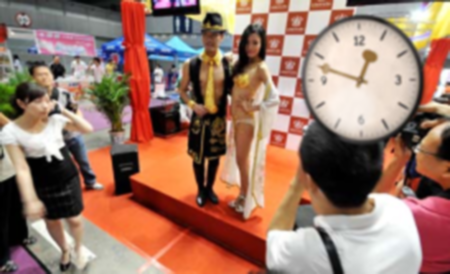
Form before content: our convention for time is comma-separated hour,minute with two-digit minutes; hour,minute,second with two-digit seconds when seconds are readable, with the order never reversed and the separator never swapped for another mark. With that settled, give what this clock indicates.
12,48
